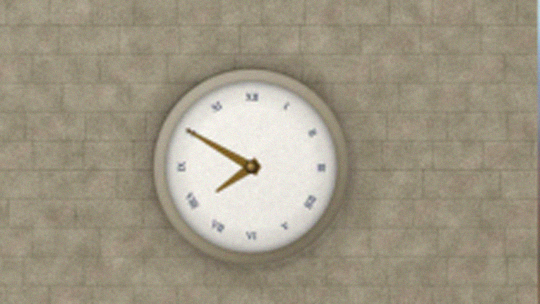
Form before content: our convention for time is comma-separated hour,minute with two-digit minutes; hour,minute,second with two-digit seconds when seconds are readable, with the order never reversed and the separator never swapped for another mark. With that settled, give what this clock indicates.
7,50
